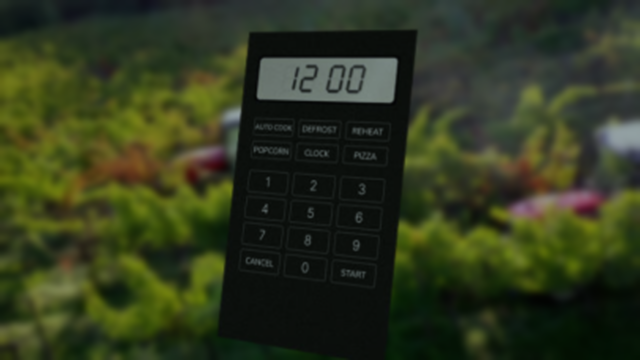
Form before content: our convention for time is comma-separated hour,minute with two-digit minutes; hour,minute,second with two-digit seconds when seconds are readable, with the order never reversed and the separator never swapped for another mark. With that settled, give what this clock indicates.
12,00
